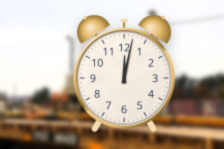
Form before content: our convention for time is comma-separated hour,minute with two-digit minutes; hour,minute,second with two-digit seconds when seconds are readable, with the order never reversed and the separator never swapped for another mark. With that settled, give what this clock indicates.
12,02
